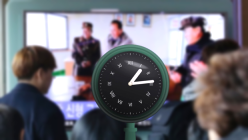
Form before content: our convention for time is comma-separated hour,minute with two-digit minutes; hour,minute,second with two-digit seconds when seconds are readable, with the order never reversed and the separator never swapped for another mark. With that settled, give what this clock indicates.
1,14
